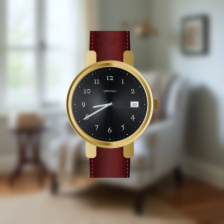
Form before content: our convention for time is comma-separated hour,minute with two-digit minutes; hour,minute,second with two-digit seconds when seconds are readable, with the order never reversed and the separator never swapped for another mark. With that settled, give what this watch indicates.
8,40
